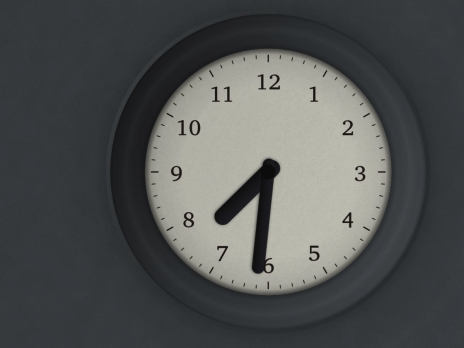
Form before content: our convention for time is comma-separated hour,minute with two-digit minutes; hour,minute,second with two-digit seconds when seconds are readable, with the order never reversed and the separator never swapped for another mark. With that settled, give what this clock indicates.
7,31
